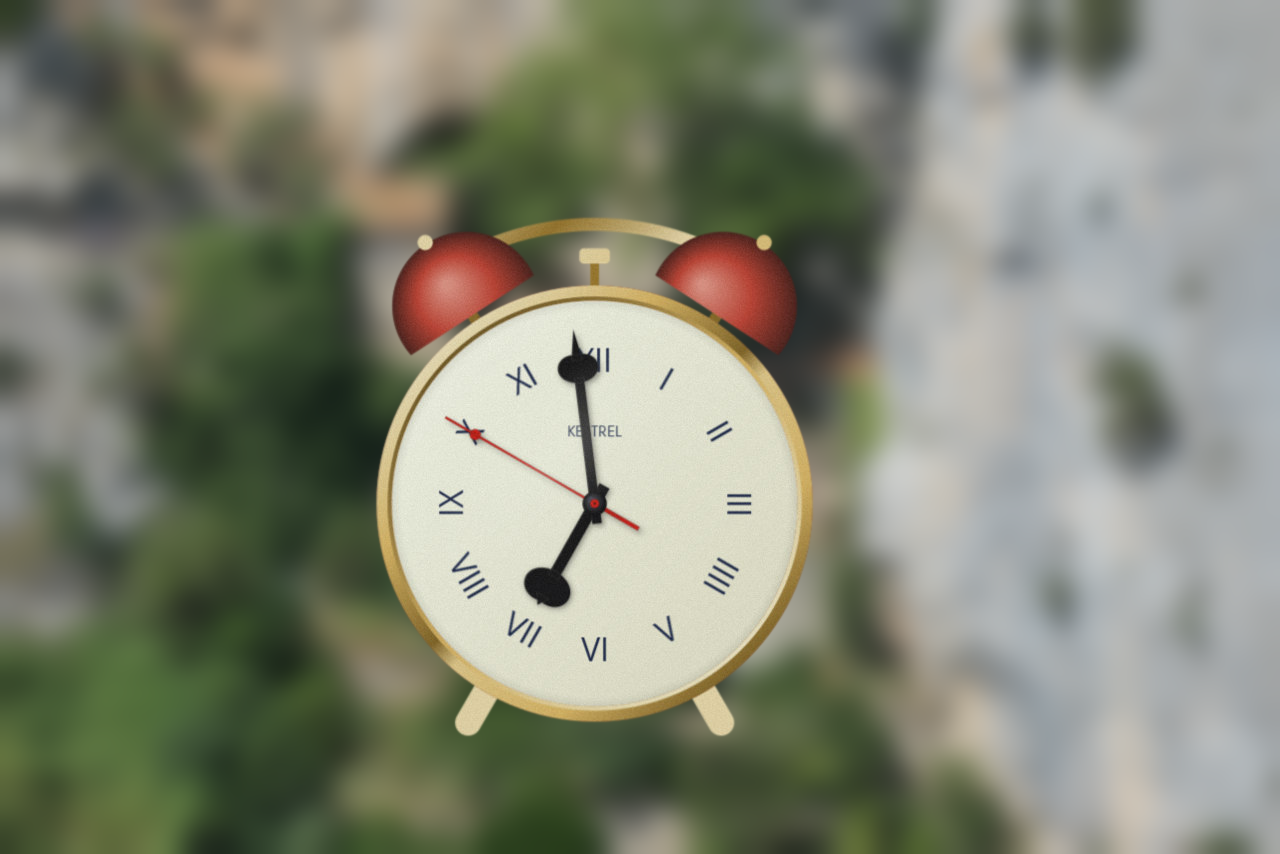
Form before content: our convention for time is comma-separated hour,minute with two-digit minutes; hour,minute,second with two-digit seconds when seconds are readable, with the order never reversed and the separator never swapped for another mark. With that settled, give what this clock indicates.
6,58,50
